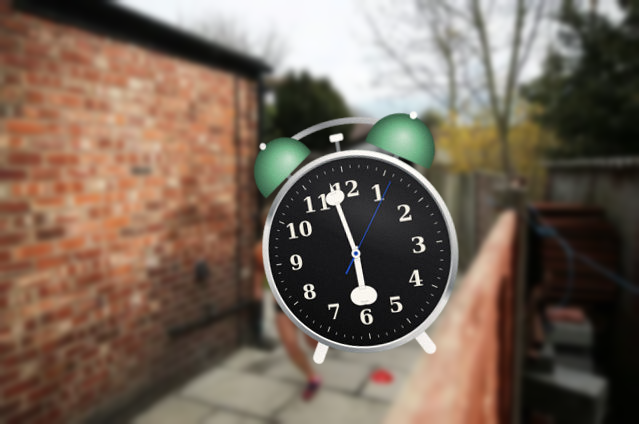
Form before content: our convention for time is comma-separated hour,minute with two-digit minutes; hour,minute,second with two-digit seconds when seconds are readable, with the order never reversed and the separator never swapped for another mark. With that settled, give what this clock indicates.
5,58,06
